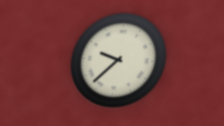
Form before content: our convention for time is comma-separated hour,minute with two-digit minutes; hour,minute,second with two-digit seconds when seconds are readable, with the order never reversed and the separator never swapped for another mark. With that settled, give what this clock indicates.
9,37
